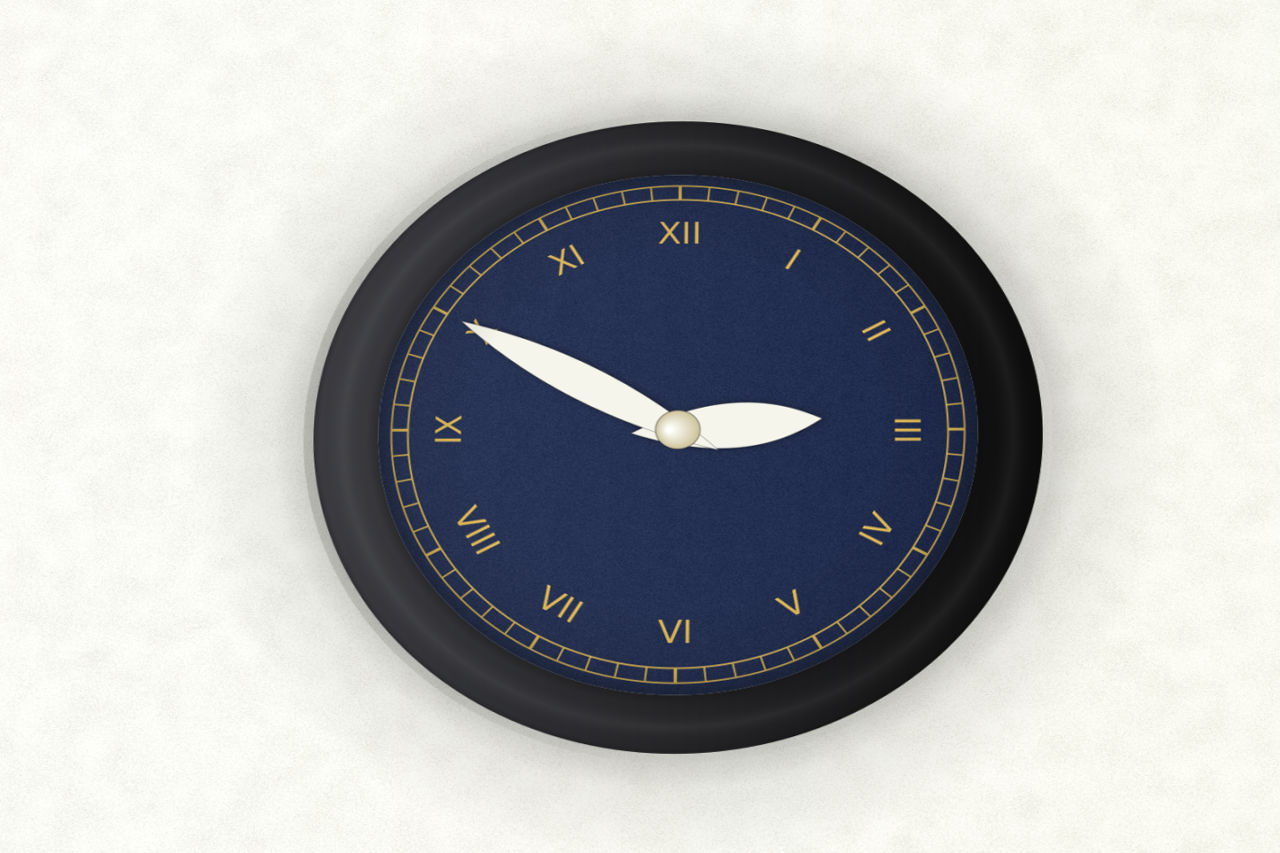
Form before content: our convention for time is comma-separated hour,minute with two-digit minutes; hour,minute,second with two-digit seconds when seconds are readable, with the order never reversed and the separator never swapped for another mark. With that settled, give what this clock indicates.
2,50
